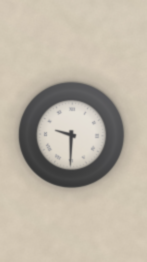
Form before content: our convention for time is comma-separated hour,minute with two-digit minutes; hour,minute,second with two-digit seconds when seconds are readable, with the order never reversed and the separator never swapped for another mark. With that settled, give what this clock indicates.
9,30
